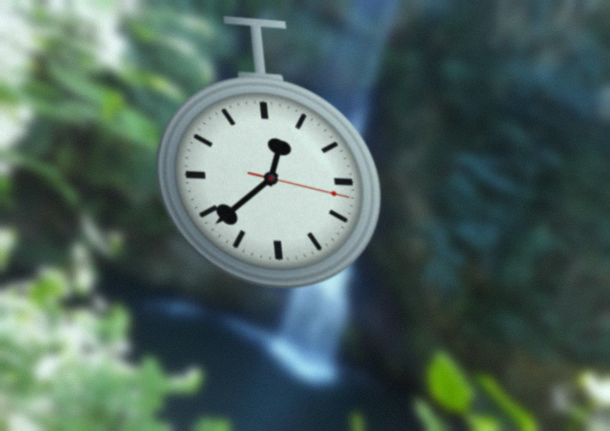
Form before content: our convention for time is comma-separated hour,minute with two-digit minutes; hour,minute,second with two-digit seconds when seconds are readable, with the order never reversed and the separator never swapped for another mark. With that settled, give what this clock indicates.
12,38,17
